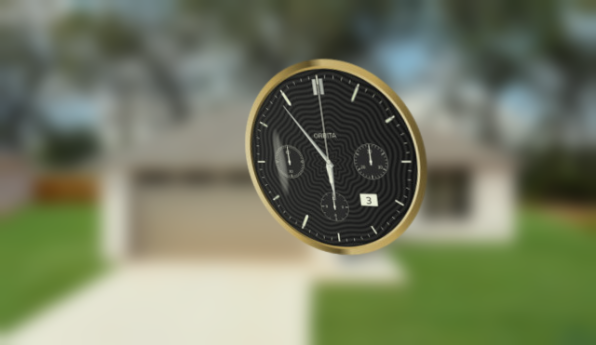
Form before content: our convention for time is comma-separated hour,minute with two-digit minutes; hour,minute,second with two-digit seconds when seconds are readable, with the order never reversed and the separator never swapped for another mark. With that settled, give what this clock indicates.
5,54
